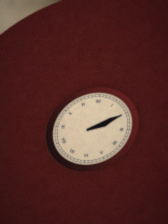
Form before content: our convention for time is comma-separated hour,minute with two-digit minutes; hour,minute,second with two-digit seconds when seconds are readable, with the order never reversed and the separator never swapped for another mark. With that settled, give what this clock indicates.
2,10
